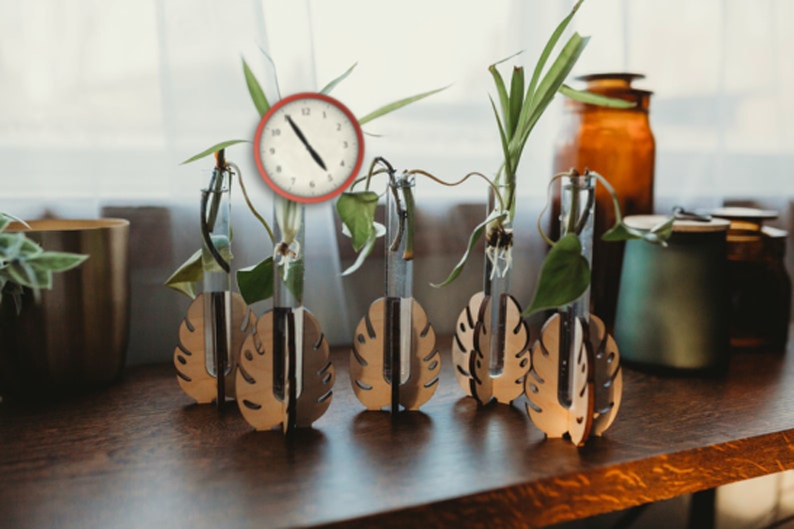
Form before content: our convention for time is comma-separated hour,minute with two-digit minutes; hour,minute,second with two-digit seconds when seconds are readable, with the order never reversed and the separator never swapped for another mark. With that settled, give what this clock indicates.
4,55
